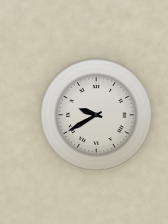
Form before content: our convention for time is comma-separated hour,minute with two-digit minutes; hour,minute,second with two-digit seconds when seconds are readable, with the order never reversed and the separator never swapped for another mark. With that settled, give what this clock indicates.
9,40
